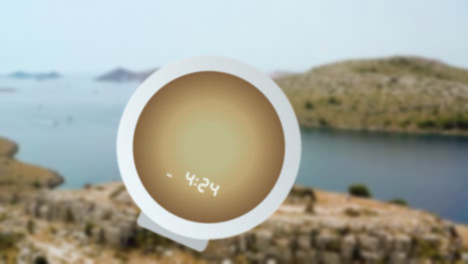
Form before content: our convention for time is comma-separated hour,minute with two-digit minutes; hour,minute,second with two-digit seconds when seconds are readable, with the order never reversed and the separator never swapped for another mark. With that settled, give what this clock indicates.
4,24
